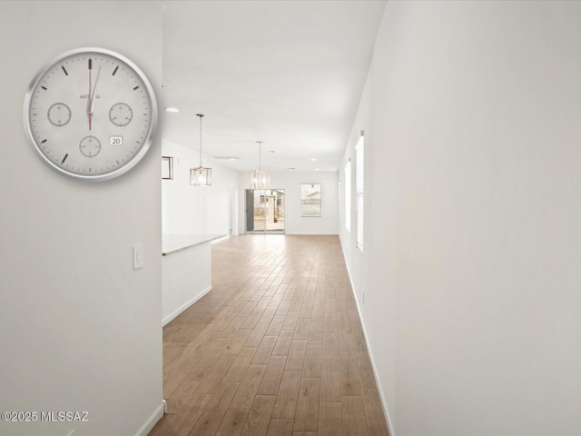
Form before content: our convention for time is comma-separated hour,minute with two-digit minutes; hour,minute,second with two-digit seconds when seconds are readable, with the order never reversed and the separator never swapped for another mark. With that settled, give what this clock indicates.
12,02
